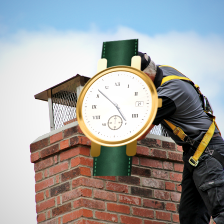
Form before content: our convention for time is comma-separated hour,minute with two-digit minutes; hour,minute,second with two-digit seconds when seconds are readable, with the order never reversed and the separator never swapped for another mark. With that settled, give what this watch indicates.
4,52
